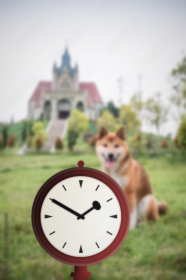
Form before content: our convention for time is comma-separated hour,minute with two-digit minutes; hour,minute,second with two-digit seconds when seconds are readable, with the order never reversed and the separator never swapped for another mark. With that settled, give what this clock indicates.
1,50
